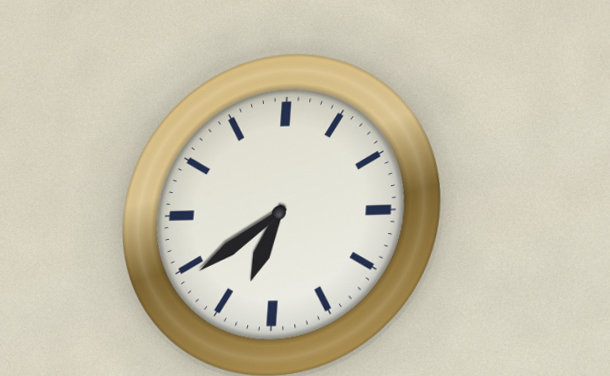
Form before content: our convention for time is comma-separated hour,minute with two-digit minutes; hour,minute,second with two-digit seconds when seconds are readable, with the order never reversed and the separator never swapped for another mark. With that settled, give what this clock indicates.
6,39
